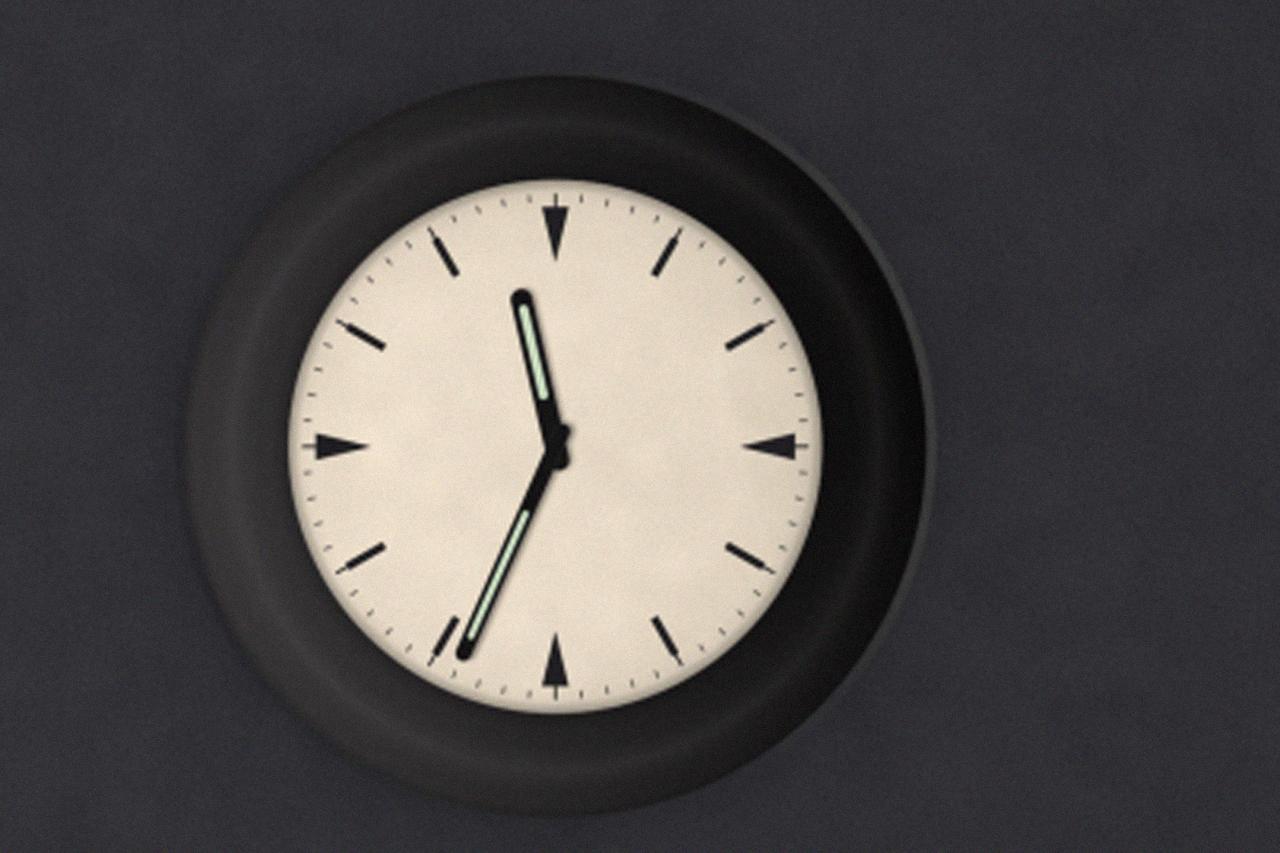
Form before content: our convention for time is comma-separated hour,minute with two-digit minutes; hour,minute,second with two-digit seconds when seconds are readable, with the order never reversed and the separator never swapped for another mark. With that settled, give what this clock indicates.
11,34
